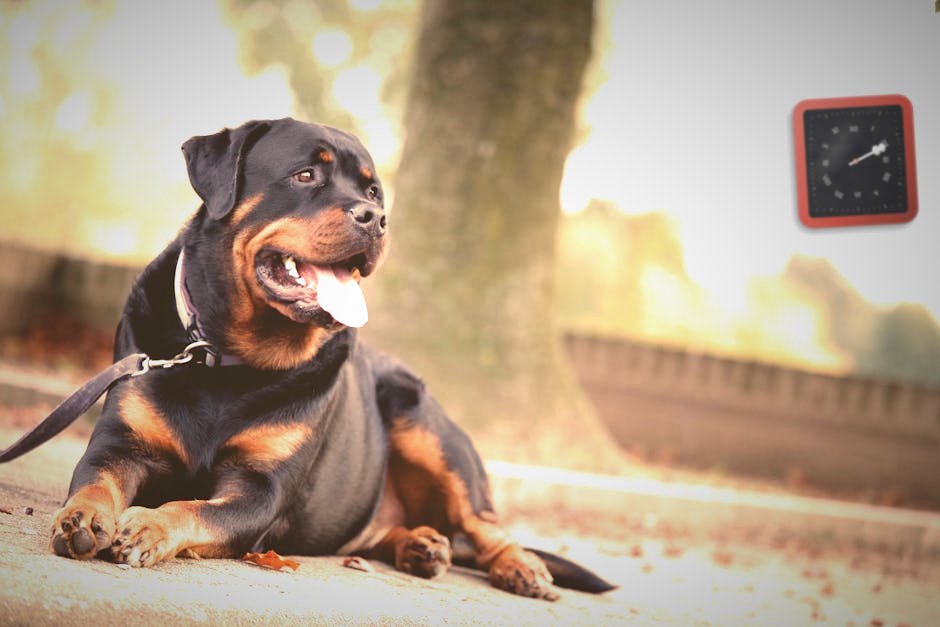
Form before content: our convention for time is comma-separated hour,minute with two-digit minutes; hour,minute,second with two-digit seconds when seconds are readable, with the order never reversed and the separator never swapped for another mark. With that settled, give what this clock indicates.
2,11
